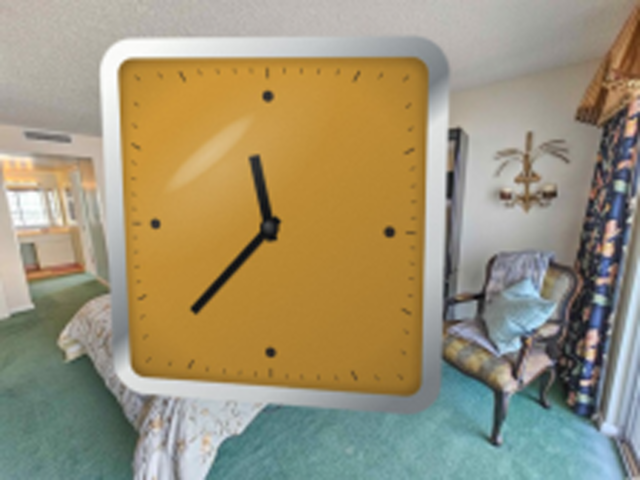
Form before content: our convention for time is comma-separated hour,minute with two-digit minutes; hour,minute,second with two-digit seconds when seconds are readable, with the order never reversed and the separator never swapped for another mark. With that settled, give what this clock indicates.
11,37
